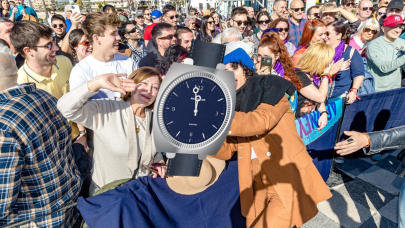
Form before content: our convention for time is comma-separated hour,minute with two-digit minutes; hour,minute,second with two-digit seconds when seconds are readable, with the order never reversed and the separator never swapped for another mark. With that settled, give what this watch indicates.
11,58
